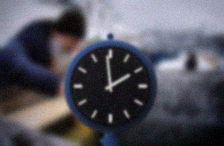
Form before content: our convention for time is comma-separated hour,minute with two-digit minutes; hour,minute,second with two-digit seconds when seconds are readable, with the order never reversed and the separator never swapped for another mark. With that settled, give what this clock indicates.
1,59
